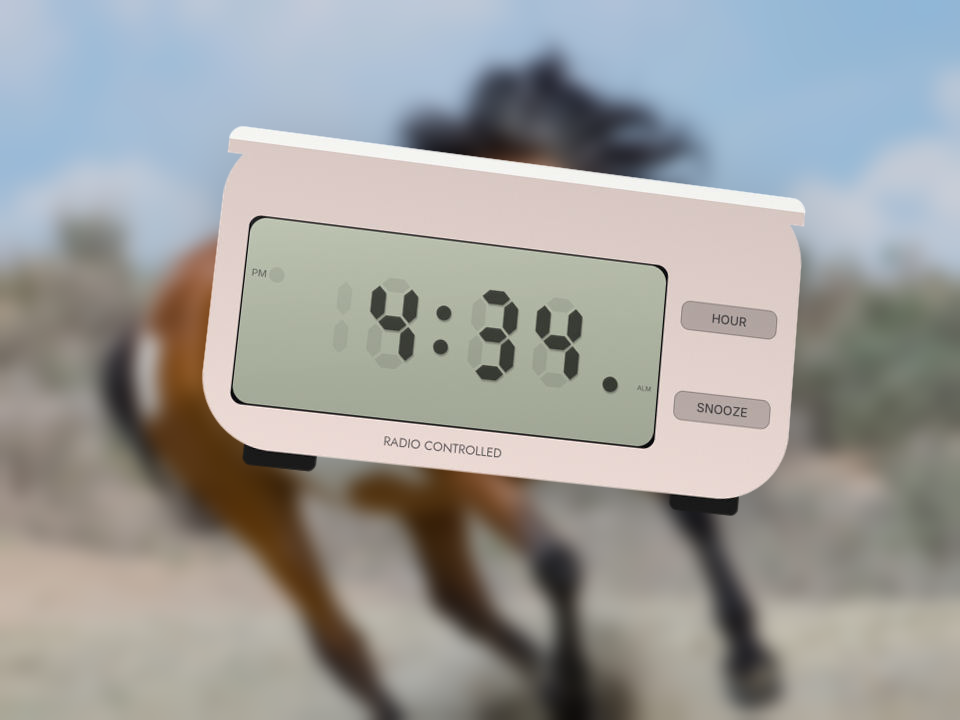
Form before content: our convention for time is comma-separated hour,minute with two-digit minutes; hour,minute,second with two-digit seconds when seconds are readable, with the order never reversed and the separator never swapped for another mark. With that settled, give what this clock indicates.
4,34
